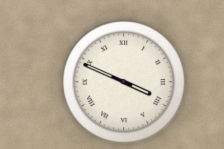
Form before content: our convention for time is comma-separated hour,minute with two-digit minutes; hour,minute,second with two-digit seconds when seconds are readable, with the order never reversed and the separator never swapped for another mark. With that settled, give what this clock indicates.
3,49
